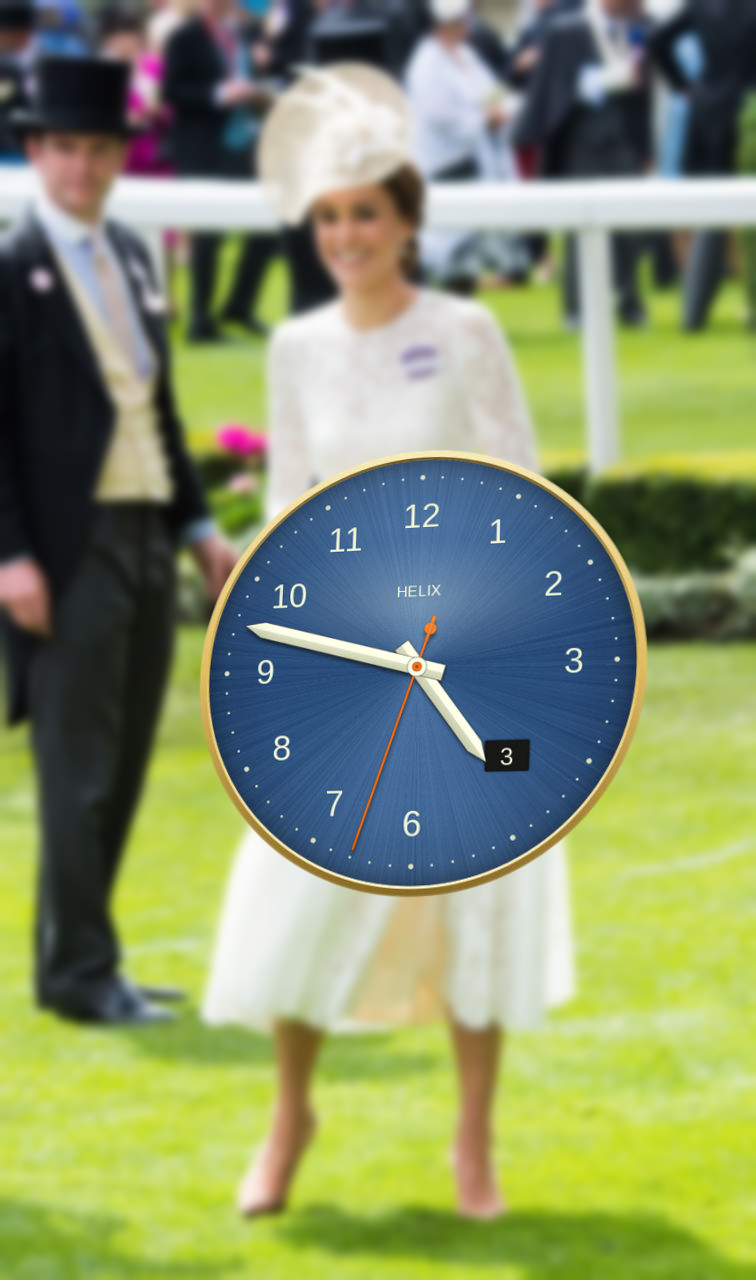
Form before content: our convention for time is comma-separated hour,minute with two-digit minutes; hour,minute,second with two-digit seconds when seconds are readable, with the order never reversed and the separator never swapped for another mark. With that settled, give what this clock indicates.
4,47,33
